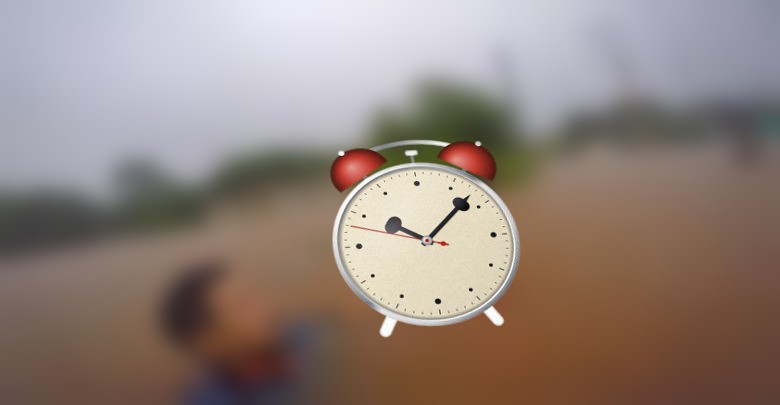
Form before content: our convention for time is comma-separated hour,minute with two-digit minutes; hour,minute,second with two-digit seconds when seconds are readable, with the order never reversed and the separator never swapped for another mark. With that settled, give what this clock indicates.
10,07,48
